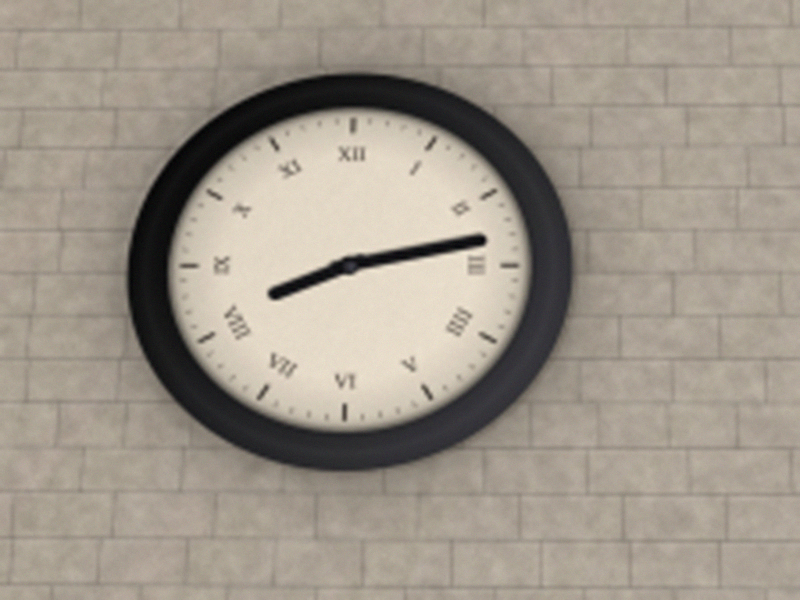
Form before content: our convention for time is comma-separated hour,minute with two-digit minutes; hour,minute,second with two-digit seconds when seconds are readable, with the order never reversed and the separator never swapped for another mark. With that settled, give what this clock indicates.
8,13
